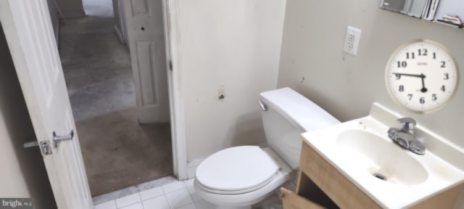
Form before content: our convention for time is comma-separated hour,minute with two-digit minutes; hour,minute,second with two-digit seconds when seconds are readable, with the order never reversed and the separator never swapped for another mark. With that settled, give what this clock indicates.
5,46
